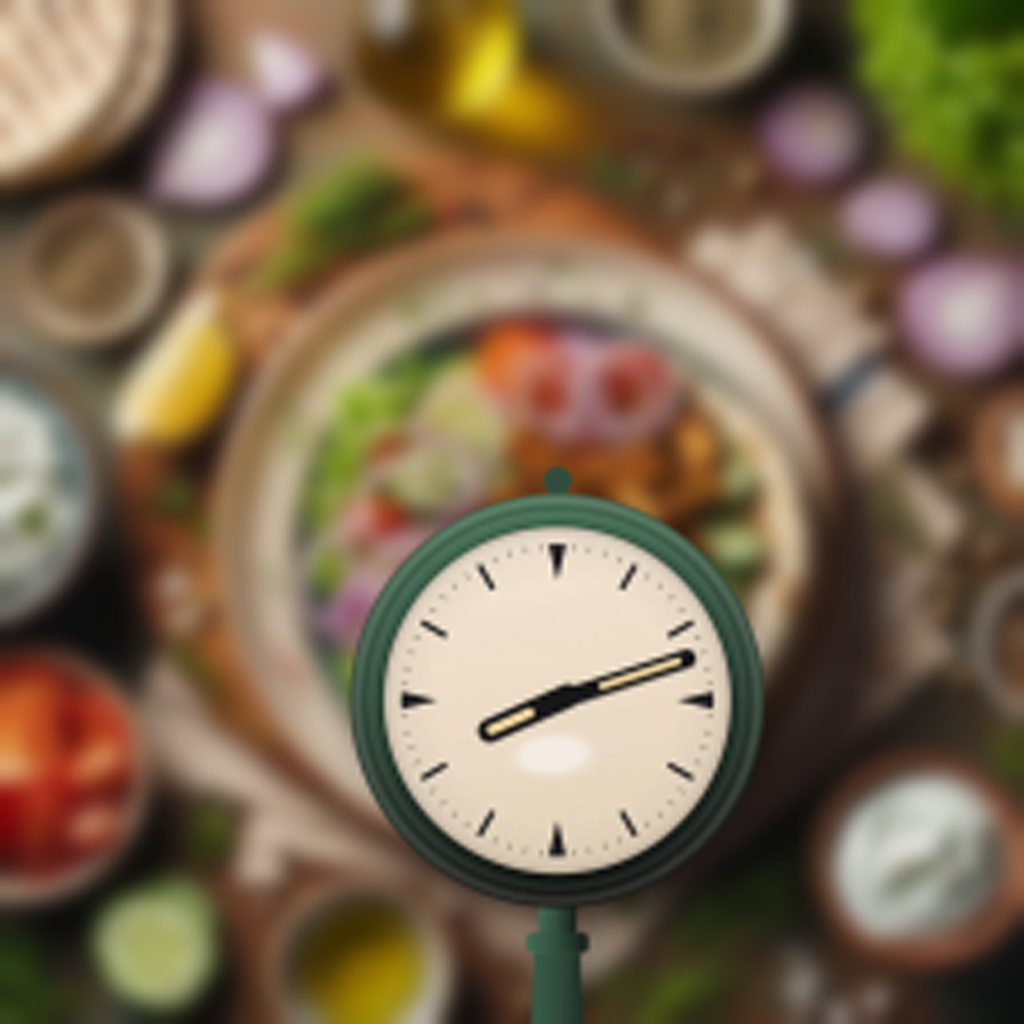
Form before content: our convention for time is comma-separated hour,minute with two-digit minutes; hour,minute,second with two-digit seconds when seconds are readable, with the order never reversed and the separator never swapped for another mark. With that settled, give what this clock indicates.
8,12
